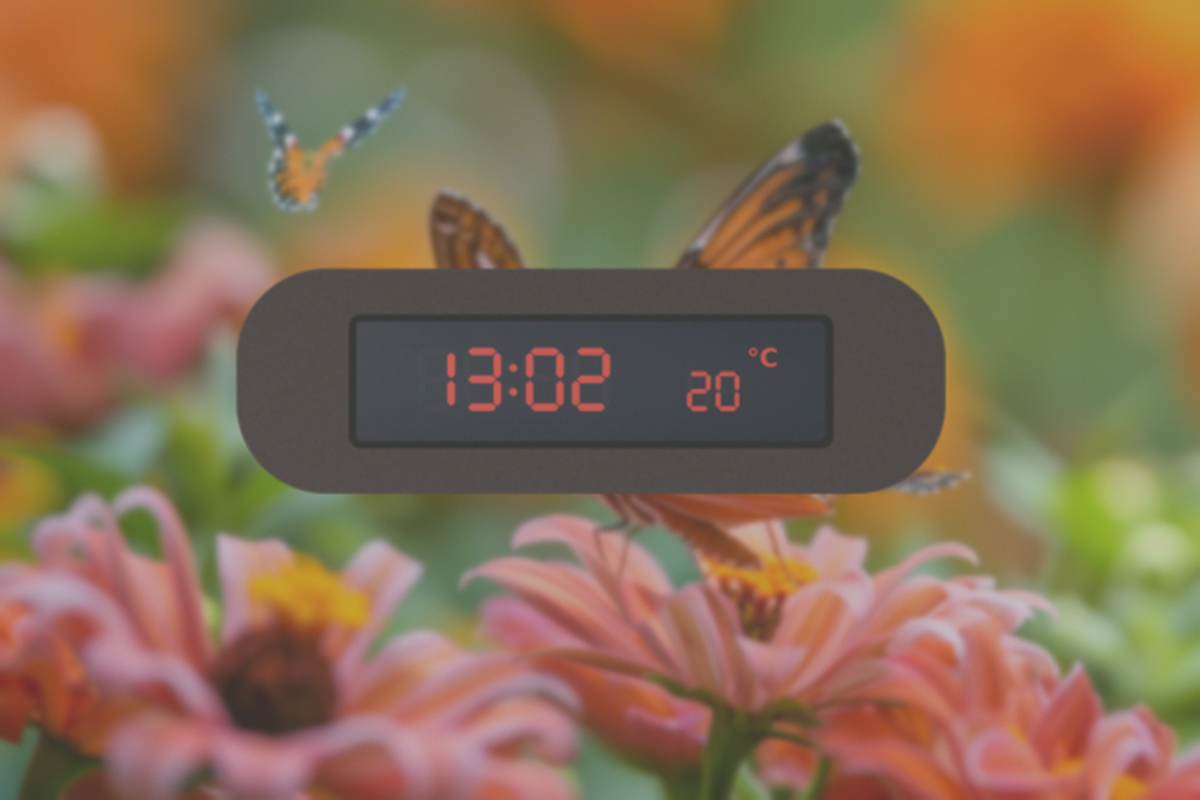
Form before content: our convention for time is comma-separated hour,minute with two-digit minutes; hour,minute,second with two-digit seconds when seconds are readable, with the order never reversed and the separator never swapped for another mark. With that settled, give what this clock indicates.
13,02
